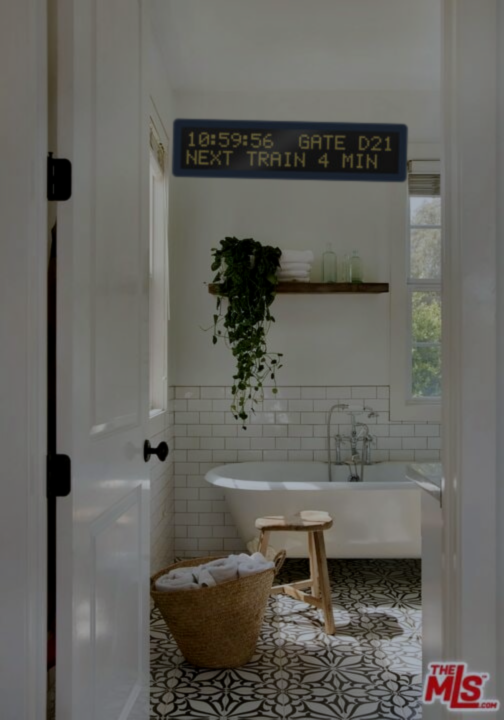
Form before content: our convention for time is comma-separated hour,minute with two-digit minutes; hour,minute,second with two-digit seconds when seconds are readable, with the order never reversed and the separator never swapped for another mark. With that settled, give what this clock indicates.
10,59,56
